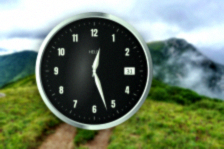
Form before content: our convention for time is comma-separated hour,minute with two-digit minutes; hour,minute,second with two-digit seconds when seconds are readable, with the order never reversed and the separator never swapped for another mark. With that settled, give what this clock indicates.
12,27
